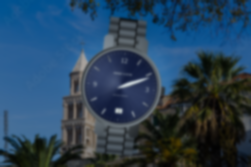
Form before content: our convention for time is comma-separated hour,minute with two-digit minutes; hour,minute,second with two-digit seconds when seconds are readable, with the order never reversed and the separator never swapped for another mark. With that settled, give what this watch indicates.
2,11
